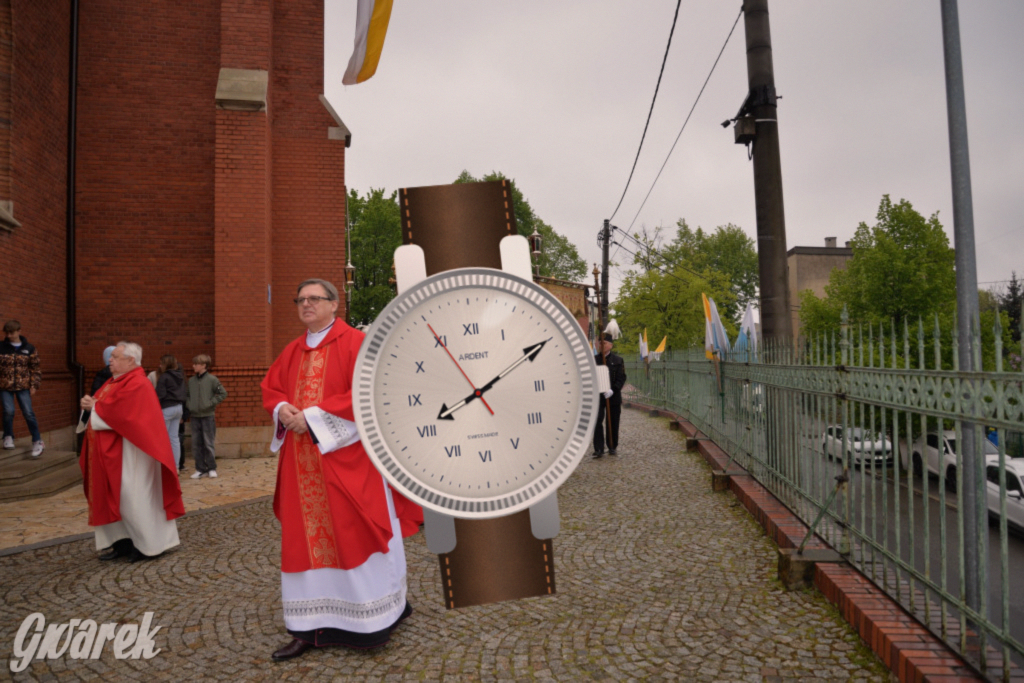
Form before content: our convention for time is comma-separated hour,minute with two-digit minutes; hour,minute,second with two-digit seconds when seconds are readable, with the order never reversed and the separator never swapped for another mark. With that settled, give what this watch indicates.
8,09,55
